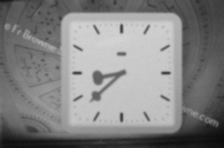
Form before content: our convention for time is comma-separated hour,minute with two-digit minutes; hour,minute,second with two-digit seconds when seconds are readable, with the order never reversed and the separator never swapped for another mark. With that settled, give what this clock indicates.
8,38
